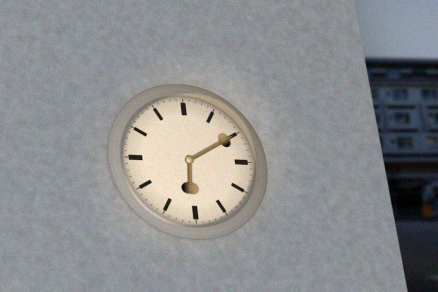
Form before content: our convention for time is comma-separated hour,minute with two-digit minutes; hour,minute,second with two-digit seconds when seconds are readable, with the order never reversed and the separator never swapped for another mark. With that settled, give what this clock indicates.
6,10
